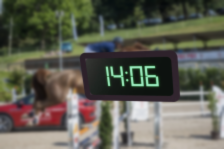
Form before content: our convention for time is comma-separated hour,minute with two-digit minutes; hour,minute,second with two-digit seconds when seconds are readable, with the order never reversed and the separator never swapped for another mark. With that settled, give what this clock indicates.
14,06
